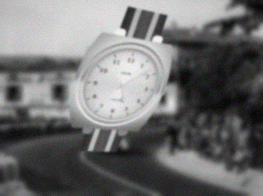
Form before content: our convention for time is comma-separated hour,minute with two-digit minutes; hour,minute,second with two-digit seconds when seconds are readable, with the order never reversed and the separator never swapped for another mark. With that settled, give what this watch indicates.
5,08
